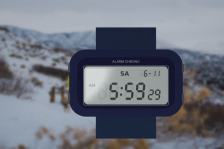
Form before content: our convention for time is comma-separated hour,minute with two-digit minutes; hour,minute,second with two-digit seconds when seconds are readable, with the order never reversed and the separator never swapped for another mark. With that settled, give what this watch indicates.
5,59,29
